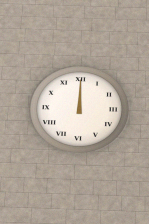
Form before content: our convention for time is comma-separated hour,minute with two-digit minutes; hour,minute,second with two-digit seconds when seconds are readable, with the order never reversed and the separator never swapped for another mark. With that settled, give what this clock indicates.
12,00
